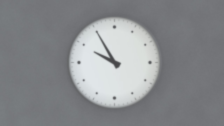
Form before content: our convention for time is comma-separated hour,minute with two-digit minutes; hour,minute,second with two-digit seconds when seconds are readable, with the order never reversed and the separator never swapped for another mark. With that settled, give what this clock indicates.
9,55
